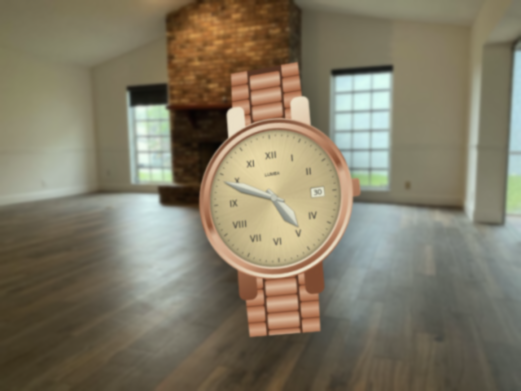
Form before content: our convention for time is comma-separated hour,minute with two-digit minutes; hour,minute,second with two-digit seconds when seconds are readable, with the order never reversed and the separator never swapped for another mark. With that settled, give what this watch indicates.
4,49
